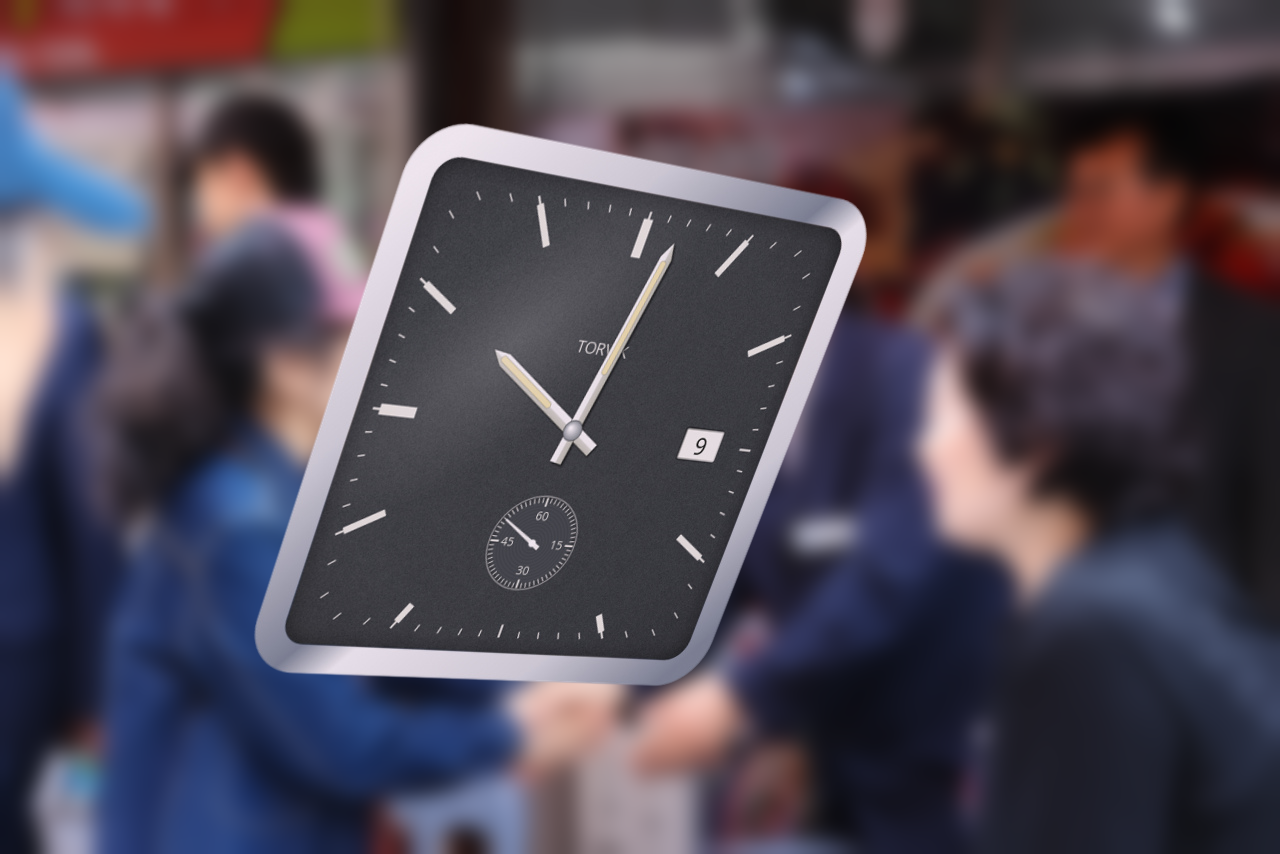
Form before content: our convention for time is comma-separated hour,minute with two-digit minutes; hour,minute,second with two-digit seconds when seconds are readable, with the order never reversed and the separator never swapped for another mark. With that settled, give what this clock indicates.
10,01,50
